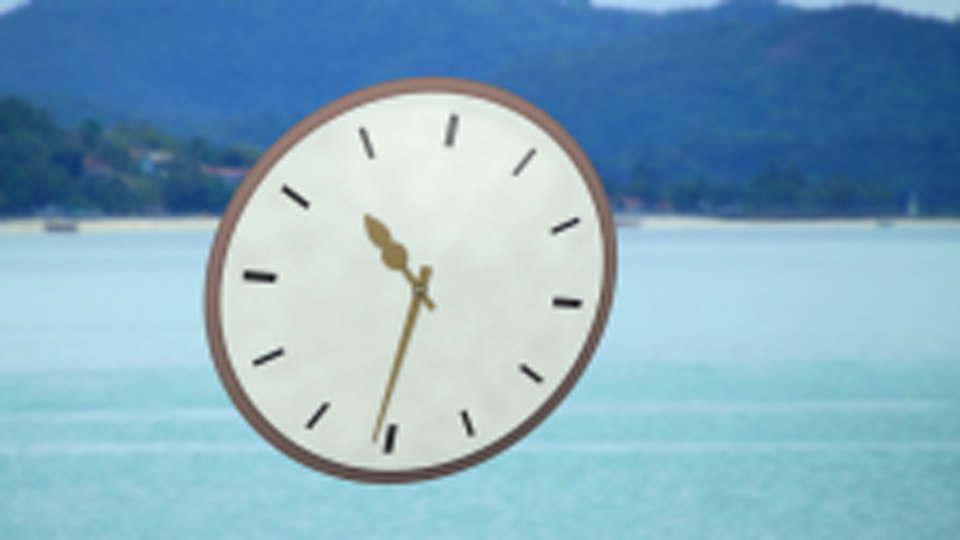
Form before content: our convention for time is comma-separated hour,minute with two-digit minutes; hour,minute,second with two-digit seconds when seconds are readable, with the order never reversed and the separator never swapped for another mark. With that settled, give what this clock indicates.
10,31
